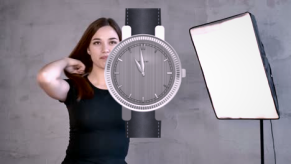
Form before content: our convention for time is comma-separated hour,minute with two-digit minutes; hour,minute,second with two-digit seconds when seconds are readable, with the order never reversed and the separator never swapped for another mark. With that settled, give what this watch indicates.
10,59
